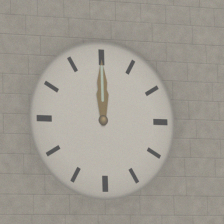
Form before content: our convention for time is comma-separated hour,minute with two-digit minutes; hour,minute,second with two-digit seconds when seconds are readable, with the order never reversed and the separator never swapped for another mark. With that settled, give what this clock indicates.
12,00
